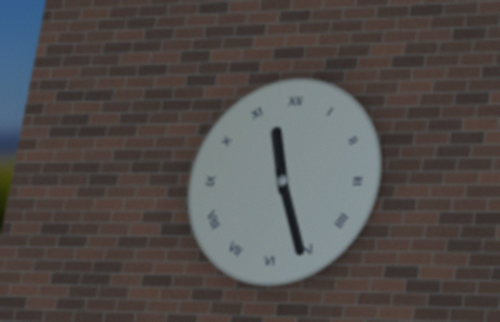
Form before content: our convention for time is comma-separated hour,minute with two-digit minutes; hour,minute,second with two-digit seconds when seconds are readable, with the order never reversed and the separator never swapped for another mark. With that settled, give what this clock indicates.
11,26
